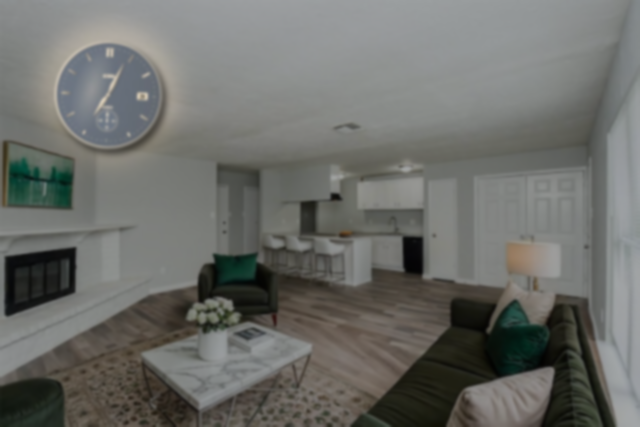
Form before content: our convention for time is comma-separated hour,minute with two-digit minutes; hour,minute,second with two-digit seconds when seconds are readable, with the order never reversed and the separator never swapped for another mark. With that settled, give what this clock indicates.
7,04
